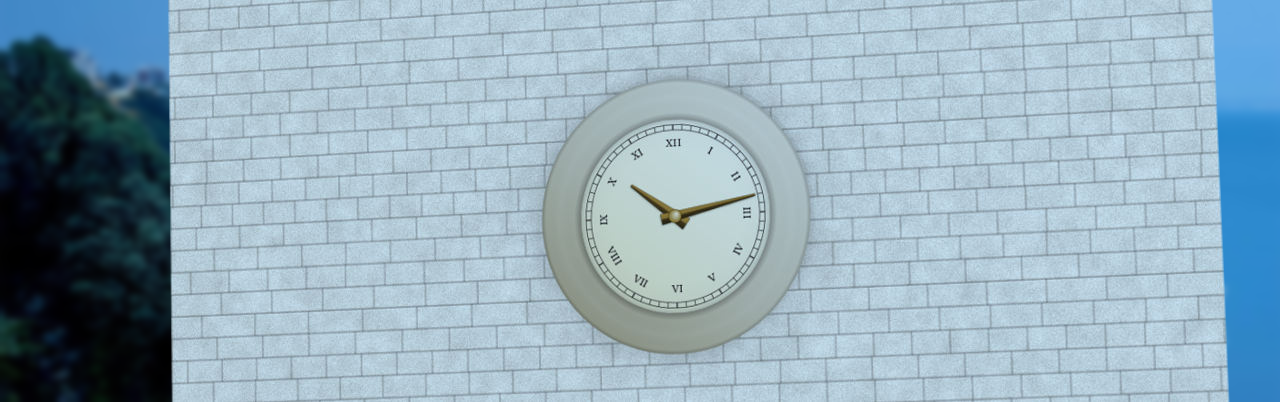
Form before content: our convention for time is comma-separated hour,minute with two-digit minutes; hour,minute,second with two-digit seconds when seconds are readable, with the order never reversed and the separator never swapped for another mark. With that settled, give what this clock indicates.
10,13
